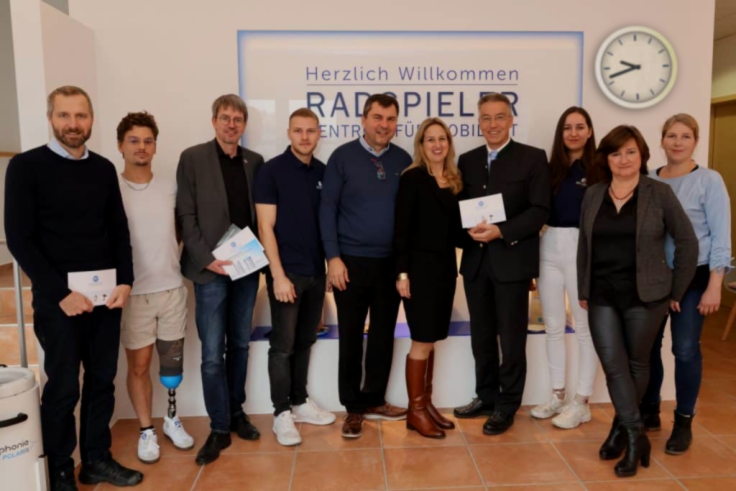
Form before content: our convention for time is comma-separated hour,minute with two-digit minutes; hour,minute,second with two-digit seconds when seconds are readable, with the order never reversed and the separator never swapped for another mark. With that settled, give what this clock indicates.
9,42
